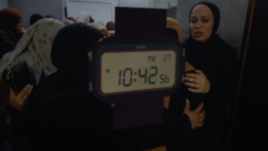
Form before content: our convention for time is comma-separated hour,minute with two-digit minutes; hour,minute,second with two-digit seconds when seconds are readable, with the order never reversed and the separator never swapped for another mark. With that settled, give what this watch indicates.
10,42
